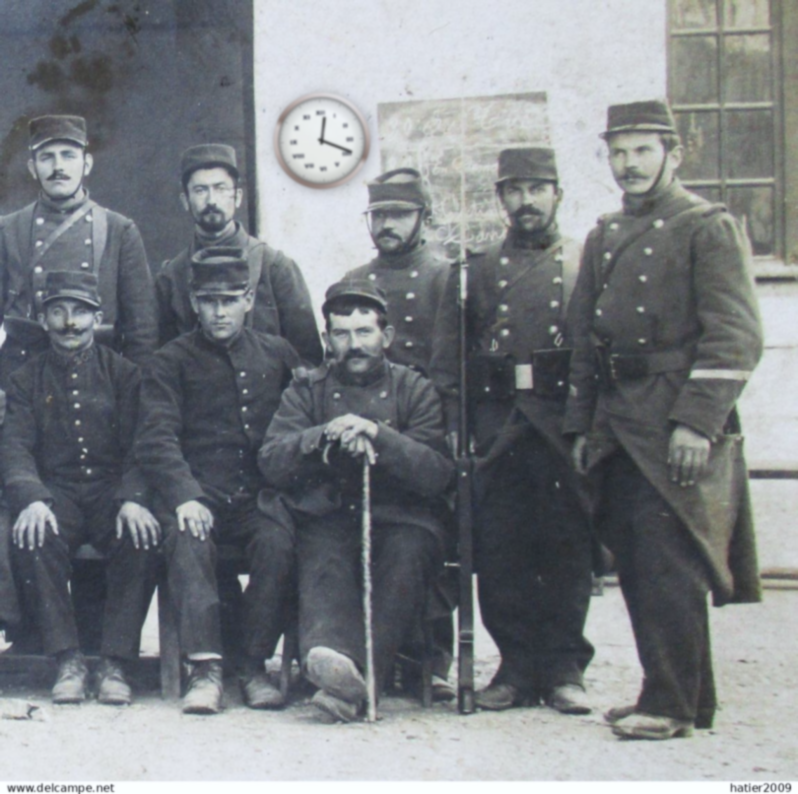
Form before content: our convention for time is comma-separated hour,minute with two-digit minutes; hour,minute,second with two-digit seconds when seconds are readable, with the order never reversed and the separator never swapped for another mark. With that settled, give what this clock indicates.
12,19
